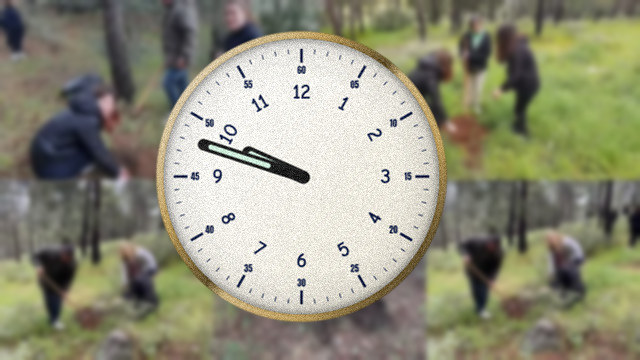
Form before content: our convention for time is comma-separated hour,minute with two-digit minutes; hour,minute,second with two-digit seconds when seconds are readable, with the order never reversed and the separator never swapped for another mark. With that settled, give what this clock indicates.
9,48
